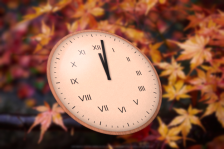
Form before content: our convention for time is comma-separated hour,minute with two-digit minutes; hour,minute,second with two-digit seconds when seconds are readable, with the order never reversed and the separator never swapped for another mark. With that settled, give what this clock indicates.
12,02
